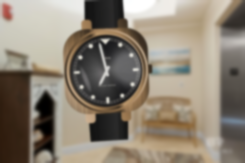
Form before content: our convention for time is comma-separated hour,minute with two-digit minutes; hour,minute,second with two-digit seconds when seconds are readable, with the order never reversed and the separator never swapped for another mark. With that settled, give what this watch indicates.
6,58
